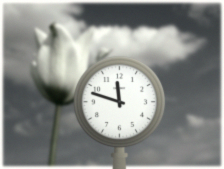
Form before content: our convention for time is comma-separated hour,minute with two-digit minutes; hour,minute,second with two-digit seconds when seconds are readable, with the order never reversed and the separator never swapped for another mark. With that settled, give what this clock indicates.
11,48
